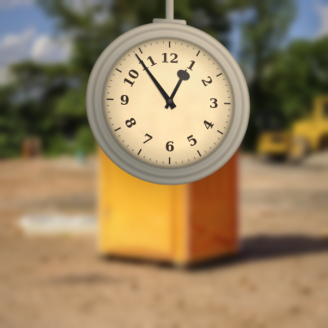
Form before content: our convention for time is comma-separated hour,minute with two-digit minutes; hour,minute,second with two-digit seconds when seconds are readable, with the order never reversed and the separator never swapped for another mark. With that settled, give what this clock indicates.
12,54
